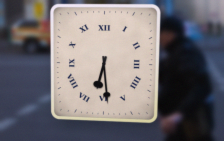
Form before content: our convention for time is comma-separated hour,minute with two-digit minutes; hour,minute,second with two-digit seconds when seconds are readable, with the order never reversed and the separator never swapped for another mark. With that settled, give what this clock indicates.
6,29
